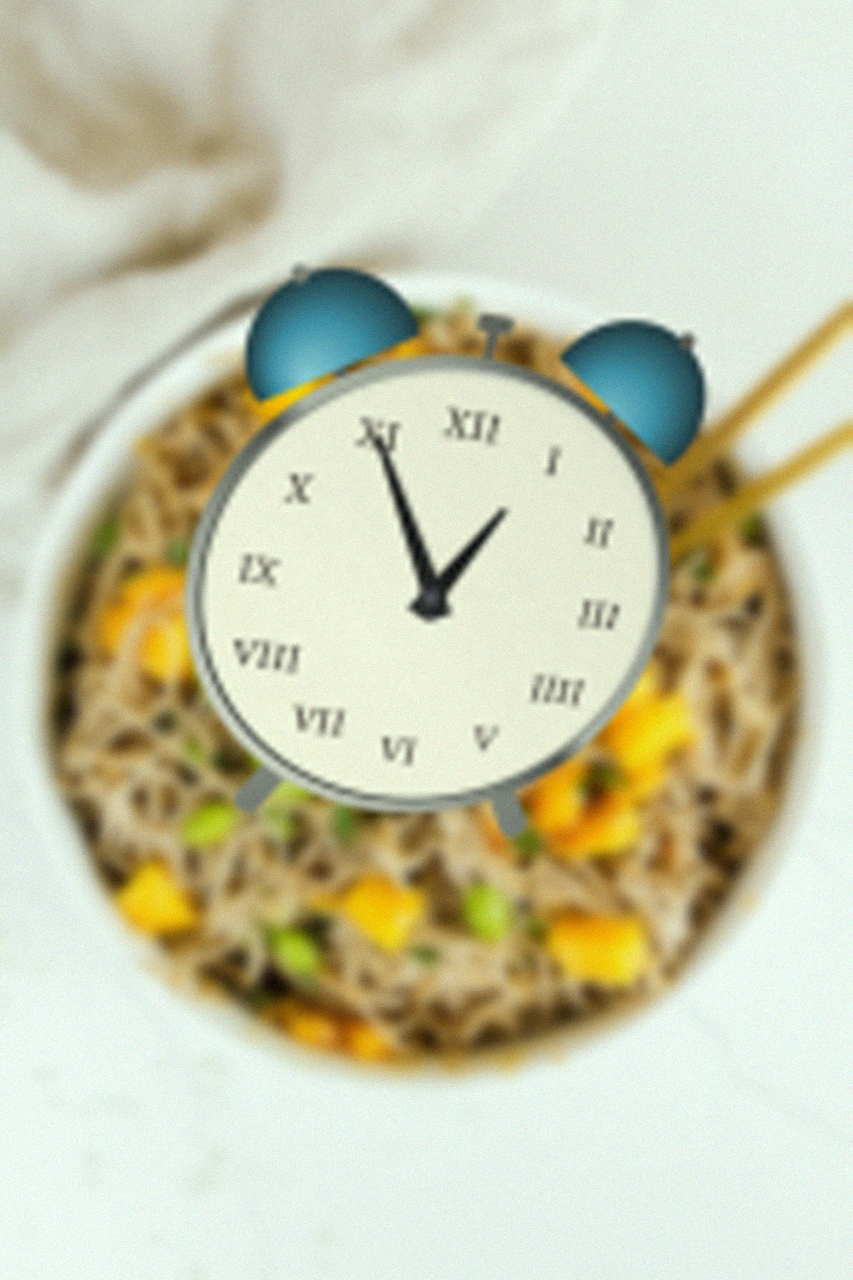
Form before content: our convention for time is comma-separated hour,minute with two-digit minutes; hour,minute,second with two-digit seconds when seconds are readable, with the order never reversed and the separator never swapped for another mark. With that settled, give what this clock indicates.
12,55
